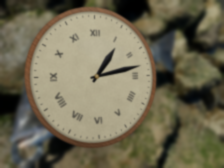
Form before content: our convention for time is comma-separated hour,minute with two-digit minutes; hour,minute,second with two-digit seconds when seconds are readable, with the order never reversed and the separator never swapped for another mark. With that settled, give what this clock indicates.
1,13
